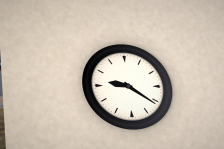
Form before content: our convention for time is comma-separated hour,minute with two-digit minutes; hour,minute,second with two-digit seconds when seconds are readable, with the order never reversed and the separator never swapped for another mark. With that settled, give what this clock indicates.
9,21
